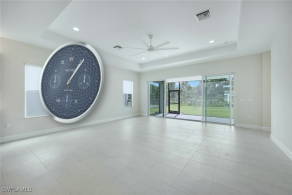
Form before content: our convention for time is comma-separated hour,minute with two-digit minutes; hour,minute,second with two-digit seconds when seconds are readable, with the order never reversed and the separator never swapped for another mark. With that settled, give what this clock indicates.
1,06
